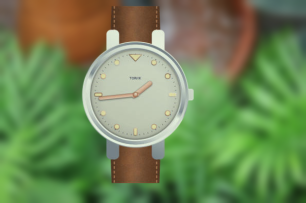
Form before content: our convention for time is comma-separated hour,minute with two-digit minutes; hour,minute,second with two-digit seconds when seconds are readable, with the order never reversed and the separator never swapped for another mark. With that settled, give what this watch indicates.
1,44
